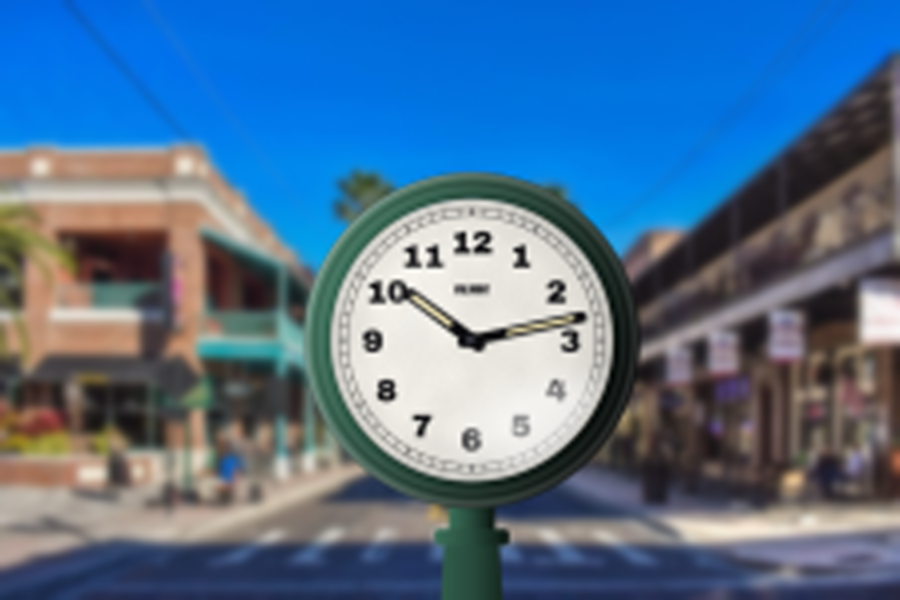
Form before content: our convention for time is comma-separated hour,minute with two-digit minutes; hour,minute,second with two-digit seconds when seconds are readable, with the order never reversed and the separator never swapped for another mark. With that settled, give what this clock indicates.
10,13
